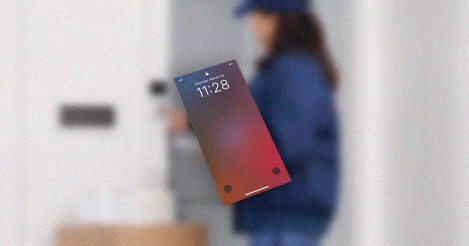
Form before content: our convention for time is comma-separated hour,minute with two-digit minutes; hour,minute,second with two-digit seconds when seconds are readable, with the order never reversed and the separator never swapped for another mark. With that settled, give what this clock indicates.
11,28
